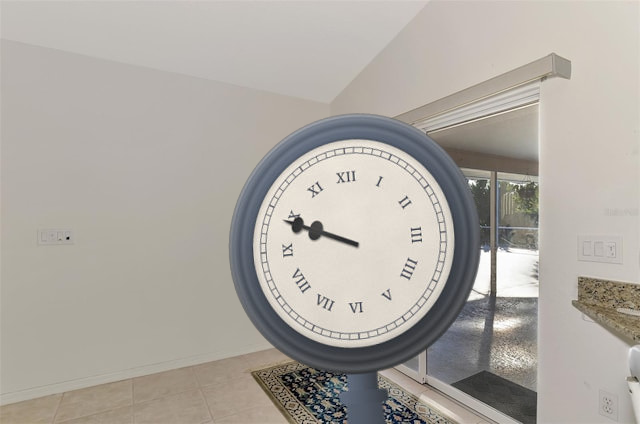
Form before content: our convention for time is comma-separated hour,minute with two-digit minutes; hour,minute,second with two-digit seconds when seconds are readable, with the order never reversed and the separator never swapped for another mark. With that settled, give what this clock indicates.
9,49
